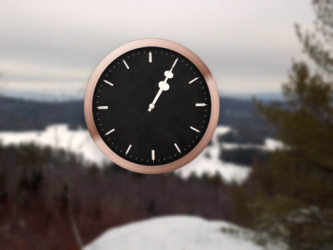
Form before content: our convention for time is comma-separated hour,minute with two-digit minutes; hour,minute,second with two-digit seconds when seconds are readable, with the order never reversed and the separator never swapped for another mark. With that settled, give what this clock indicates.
1,05
